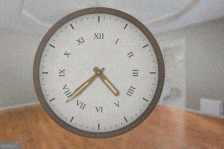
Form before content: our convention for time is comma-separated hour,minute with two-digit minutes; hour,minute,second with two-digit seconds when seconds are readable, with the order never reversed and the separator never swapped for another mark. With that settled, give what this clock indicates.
4,38
